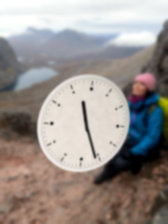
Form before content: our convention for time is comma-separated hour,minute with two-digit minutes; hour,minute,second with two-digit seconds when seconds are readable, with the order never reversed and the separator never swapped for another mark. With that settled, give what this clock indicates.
11,26
